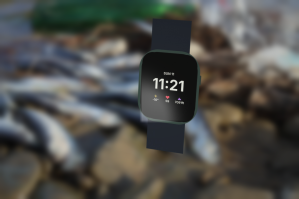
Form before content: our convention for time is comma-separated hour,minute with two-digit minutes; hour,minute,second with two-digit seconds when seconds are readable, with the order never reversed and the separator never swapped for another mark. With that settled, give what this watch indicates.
11,21
